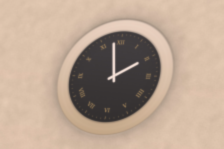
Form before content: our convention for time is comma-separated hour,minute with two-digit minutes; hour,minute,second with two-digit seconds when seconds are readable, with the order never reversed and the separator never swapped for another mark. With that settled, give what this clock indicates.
1,58
